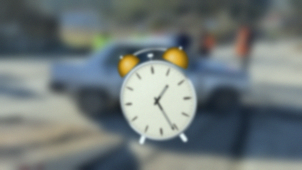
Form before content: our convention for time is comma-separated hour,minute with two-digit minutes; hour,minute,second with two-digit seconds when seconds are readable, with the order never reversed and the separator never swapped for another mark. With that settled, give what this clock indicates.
1,26
